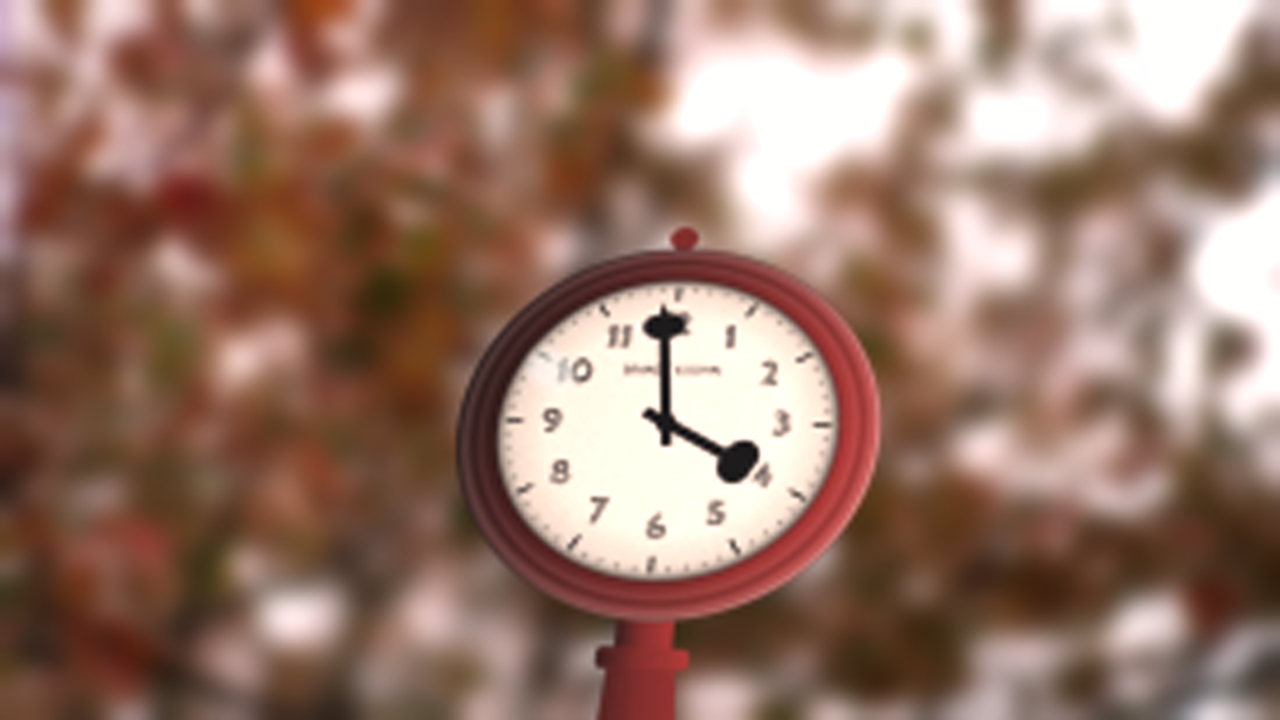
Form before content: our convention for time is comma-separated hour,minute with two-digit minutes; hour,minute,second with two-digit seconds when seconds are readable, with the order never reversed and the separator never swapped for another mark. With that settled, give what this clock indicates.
3,59
